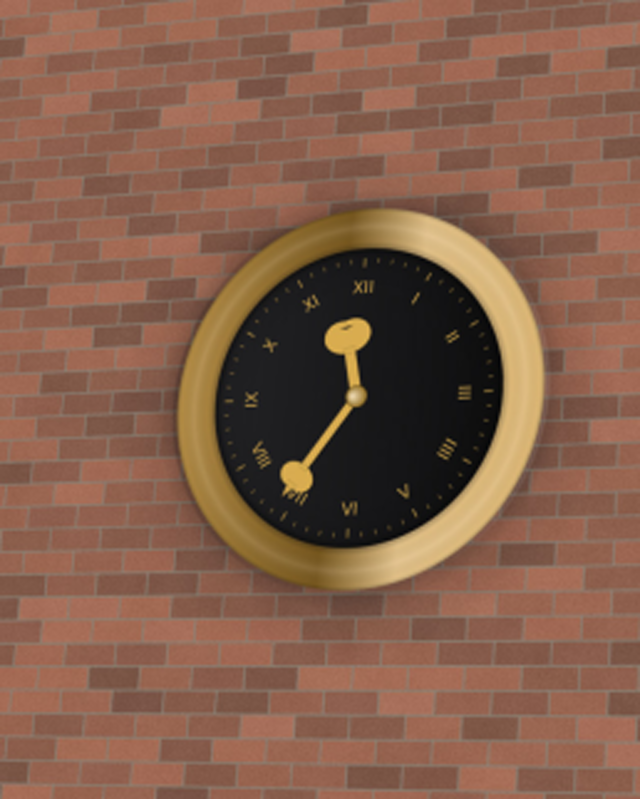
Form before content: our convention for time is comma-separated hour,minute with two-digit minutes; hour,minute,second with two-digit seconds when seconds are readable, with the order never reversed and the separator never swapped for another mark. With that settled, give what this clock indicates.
11,36
